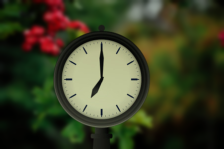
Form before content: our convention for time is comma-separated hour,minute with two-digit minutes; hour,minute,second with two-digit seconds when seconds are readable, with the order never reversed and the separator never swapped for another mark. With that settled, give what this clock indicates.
7,00
